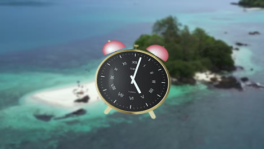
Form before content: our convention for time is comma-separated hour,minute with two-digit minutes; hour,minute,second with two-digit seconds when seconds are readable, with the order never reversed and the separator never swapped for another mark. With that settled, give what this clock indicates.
5,02
